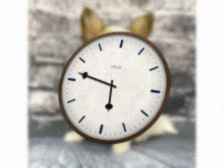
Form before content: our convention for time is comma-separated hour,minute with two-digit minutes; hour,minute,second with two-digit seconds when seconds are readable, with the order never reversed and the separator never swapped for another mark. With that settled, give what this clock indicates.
5,47
